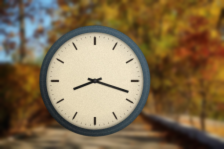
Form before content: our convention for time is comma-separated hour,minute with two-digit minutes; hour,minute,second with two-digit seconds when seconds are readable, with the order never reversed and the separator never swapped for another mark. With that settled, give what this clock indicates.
8,18
